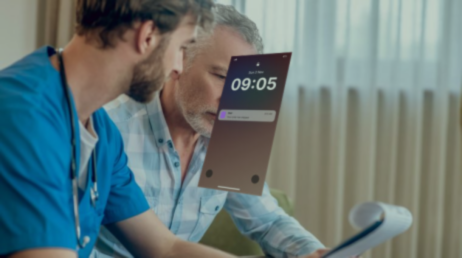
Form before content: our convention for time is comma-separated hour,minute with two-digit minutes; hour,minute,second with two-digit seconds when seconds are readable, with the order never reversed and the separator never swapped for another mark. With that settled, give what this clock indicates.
9,05
